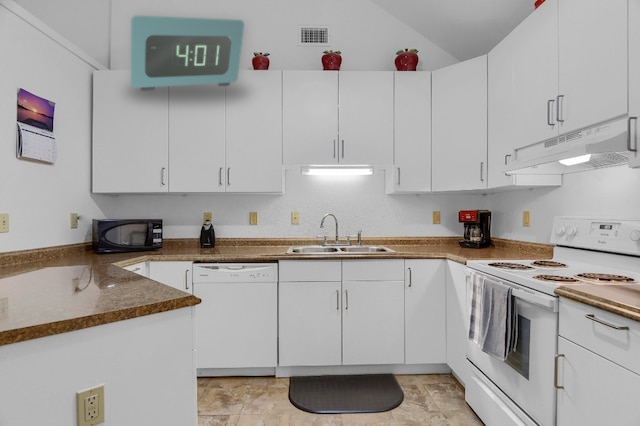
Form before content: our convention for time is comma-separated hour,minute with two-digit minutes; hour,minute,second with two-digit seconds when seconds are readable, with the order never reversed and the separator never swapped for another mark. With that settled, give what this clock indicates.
4,01
